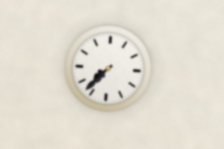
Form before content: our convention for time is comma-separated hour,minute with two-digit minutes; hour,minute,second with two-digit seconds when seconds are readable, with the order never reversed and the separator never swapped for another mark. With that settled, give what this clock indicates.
7,37
